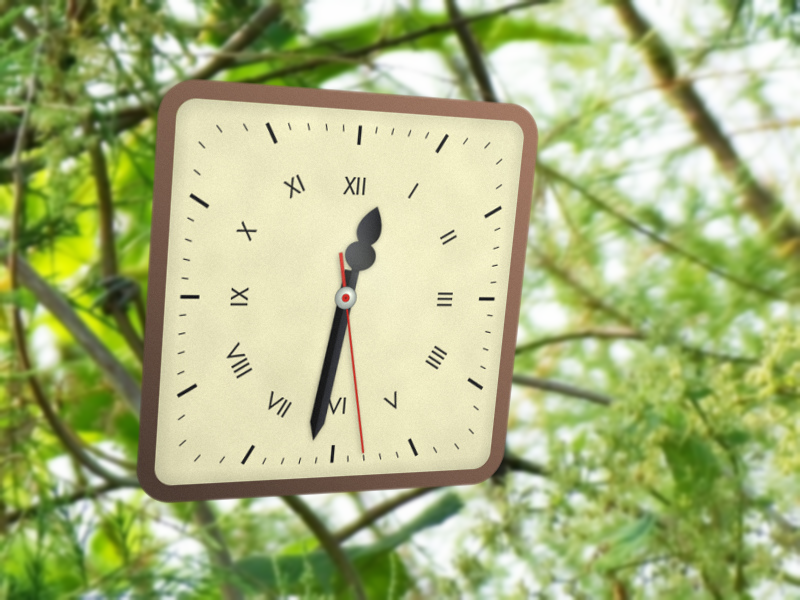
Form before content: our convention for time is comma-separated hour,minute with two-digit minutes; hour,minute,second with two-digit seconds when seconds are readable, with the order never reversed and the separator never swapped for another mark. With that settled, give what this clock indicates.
12,31,28
